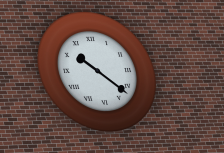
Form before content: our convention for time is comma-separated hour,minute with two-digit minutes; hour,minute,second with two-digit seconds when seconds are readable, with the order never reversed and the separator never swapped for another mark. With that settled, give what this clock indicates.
10,22
